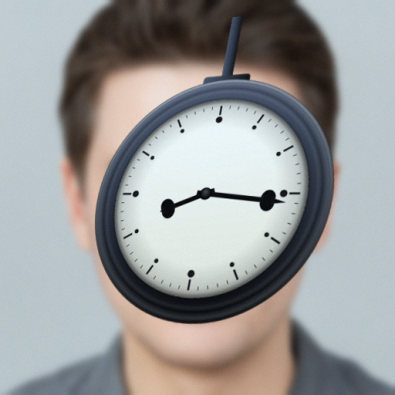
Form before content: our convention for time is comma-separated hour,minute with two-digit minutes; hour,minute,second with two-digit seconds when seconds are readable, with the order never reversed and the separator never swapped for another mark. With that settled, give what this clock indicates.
8,16
